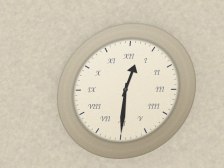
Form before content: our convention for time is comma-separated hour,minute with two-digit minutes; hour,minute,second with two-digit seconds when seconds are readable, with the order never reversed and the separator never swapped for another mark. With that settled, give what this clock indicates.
12,30
